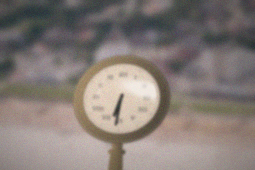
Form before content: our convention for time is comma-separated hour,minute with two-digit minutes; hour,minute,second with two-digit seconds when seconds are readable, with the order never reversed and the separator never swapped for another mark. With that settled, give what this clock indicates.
6,31
